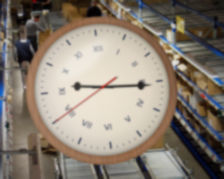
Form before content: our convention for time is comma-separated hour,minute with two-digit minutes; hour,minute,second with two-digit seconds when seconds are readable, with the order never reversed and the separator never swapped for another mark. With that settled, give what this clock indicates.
9,15,40
